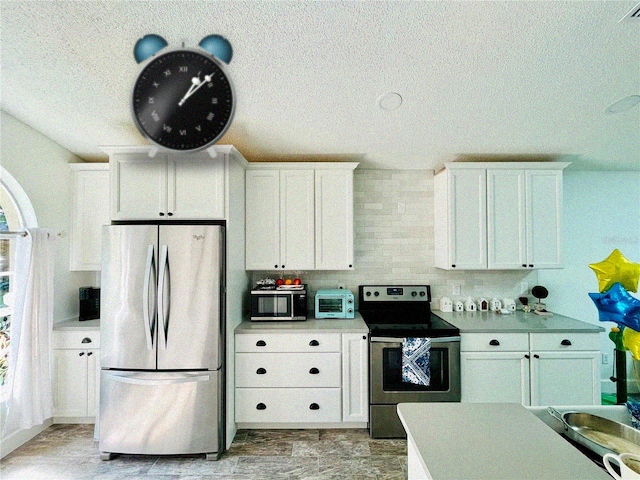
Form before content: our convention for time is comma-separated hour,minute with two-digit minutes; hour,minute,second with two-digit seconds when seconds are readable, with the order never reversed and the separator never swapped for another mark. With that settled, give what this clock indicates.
1,08
